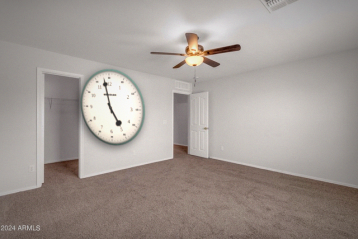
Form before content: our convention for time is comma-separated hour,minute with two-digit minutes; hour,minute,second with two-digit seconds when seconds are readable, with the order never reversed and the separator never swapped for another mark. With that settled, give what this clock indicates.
4,58
